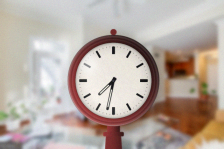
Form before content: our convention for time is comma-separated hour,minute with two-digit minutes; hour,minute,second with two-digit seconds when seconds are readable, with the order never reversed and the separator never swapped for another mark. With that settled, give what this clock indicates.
7,32
